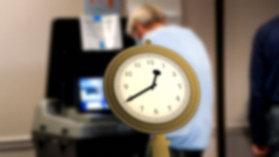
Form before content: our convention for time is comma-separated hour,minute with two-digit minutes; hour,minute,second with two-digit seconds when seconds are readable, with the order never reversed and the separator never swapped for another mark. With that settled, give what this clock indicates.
12,40
